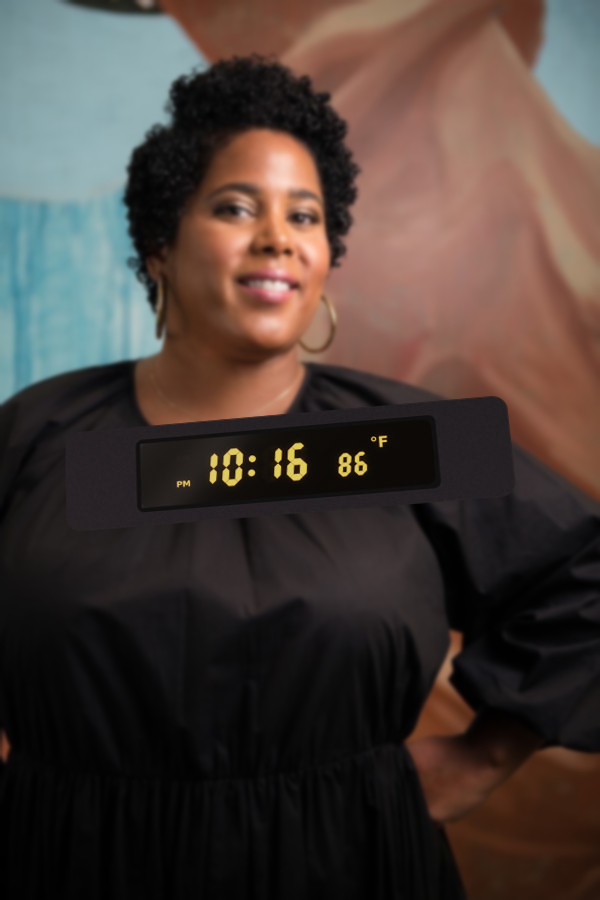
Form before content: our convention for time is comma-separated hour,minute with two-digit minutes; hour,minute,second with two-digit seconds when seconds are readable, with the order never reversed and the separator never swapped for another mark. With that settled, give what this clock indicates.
10,16
